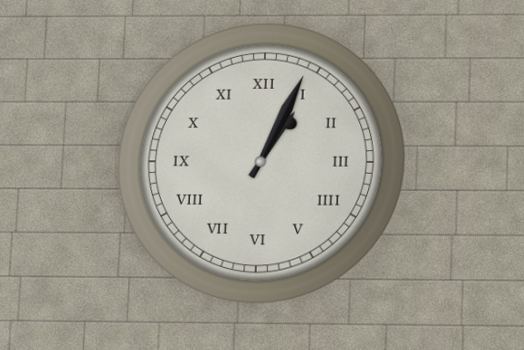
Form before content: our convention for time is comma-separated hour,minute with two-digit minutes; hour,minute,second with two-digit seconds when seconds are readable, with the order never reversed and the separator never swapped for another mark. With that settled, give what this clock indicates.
1,04
